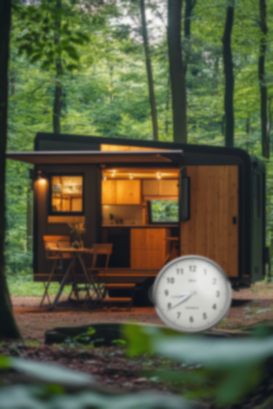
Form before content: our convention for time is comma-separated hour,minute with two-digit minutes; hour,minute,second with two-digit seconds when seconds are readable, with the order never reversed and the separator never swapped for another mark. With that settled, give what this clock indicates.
8,39
